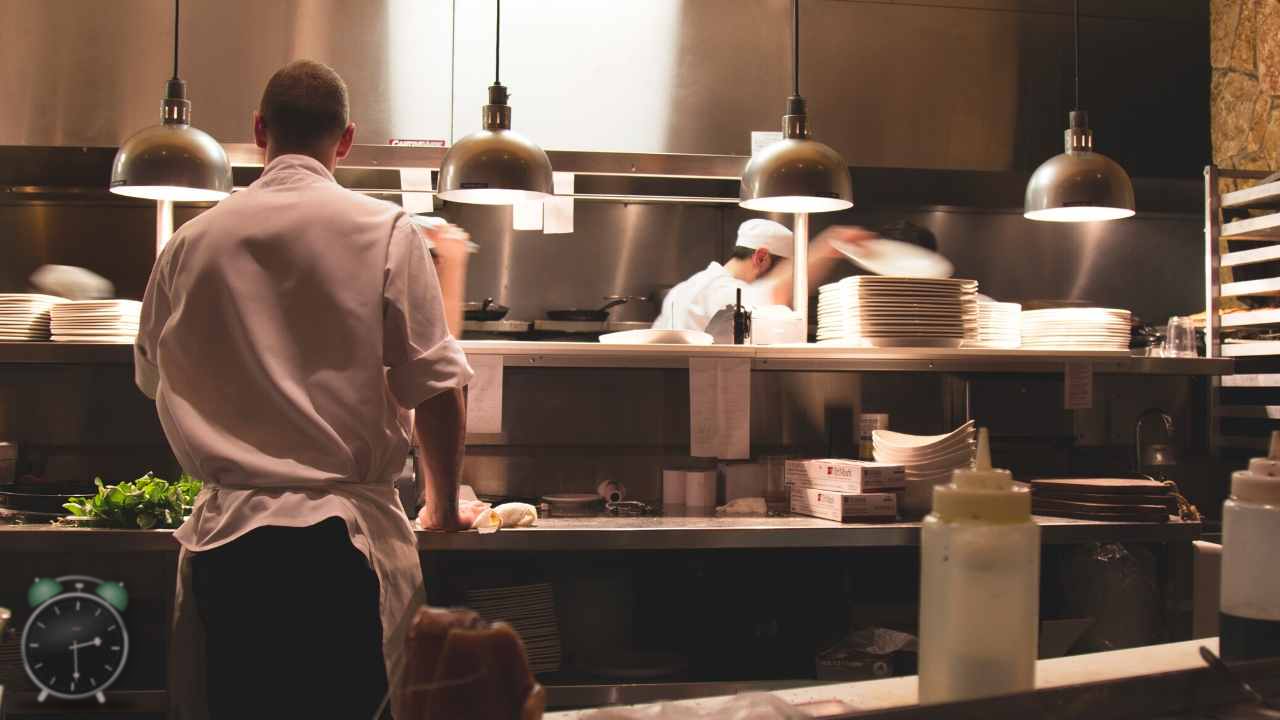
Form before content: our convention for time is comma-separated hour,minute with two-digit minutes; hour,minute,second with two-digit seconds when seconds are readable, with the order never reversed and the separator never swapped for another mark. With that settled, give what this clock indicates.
2,29
